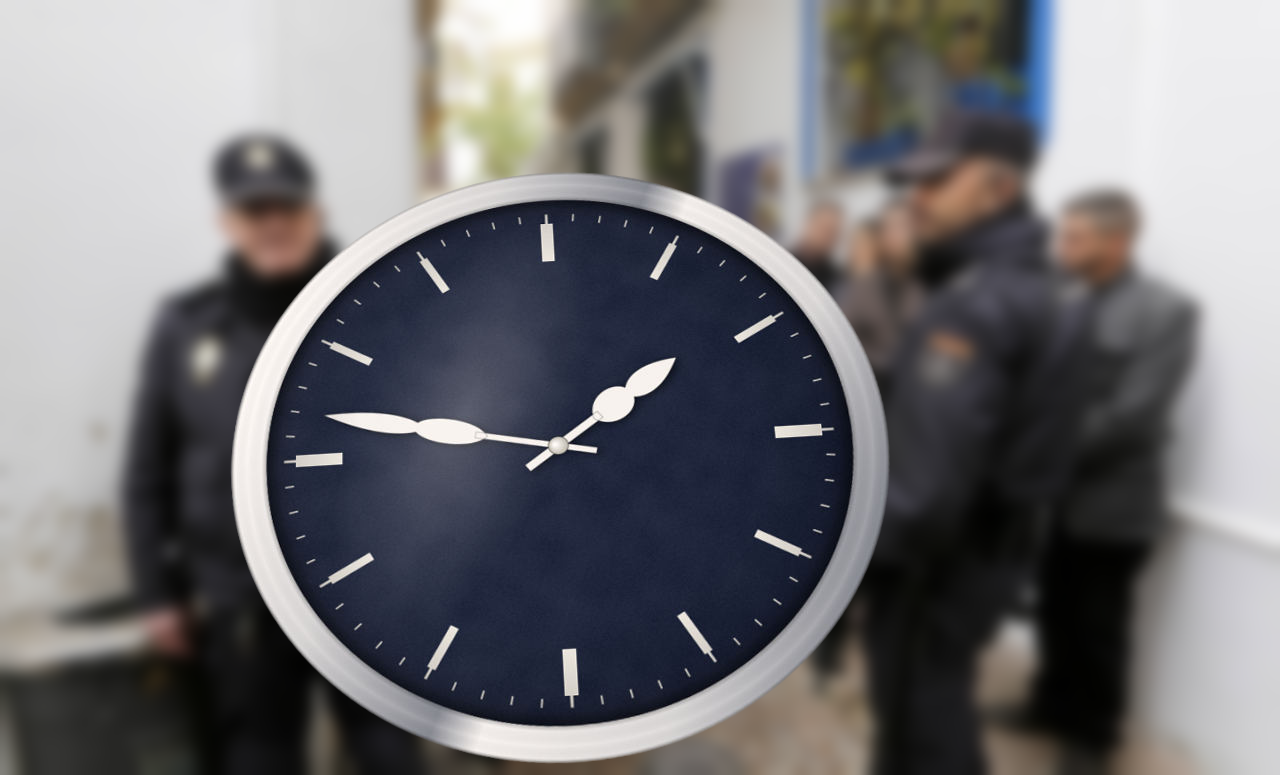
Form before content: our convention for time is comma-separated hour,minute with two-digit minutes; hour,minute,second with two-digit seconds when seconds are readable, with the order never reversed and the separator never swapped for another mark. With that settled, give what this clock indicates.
1,47
